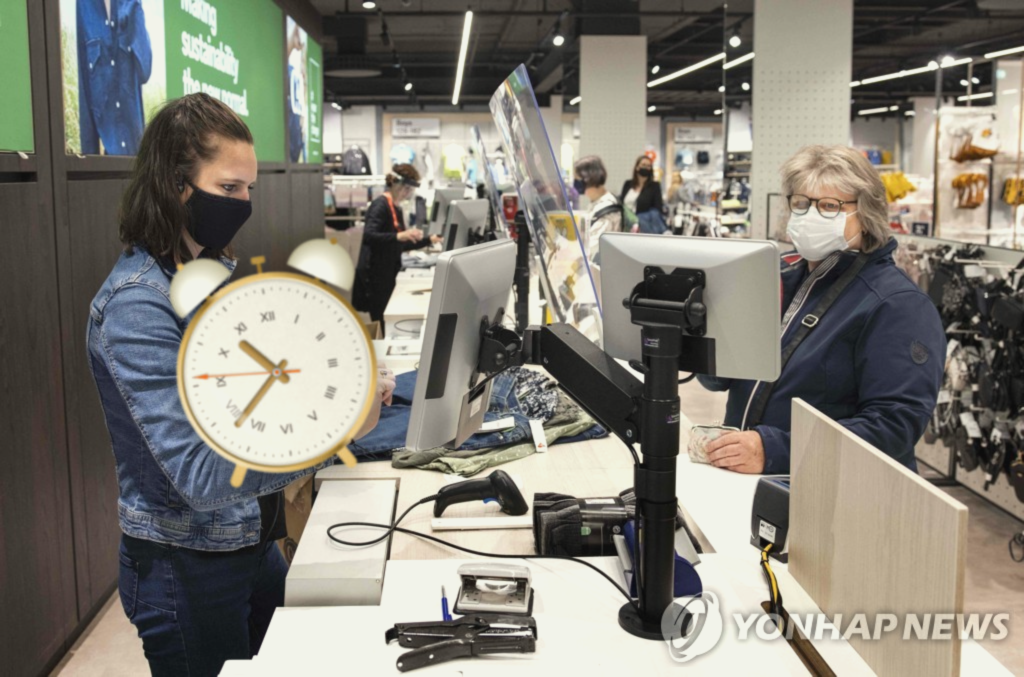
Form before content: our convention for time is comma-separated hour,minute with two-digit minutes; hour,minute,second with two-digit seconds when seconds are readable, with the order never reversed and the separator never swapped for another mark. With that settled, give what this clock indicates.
10,37,46
